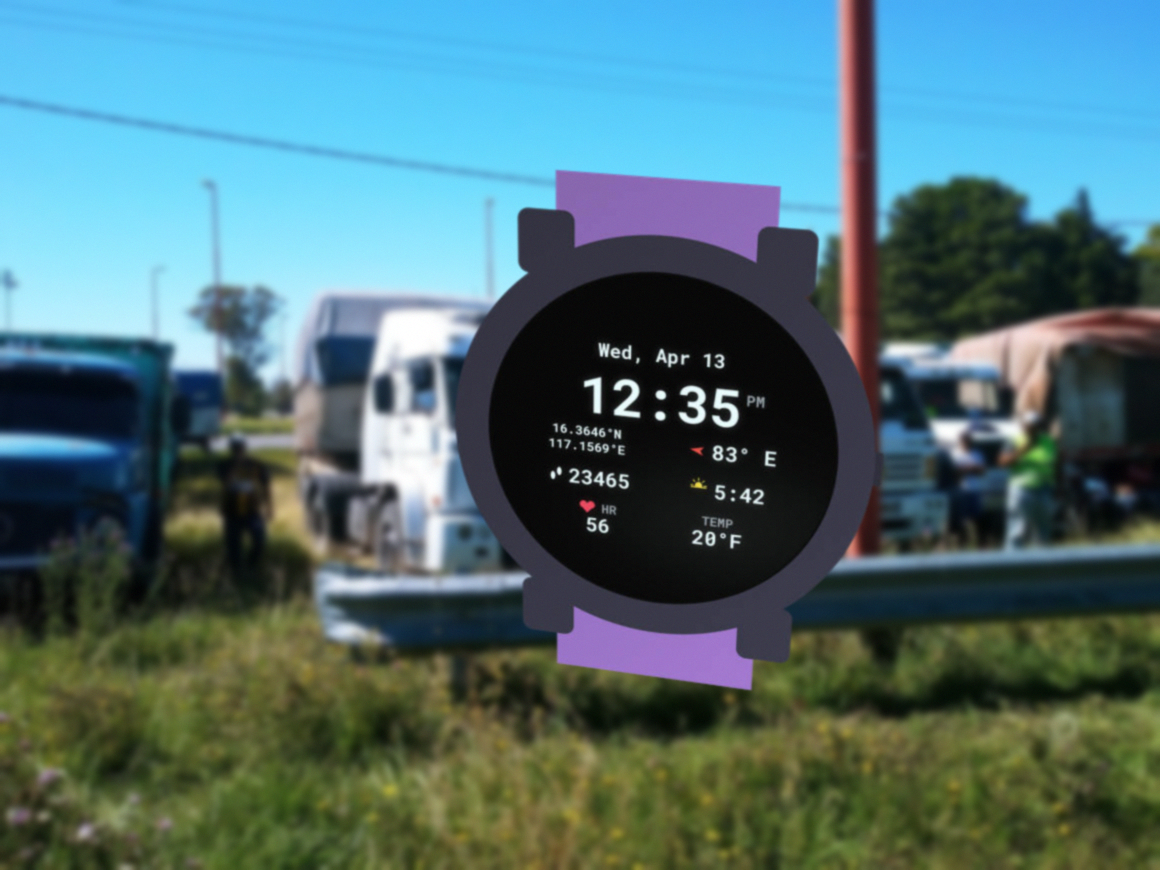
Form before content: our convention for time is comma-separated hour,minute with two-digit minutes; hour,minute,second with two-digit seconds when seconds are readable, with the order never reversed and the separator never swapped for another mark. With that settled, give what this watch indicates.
12,35
